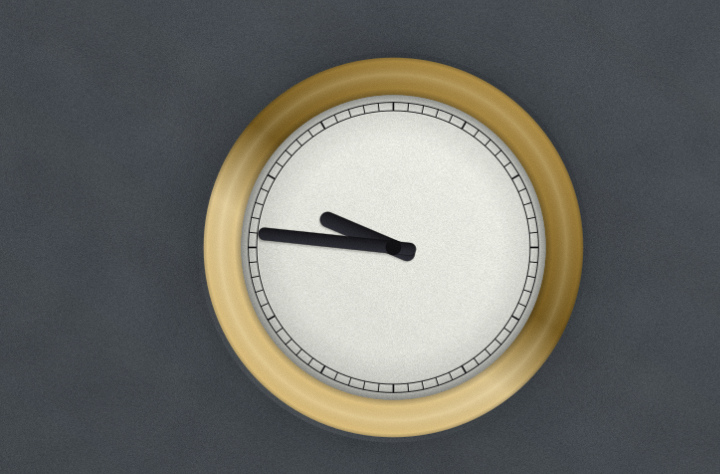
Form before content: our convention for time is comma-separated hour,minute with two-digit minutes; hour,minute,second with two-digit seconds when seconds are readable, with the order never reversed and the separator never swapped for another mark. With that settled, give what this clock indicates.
9,46
